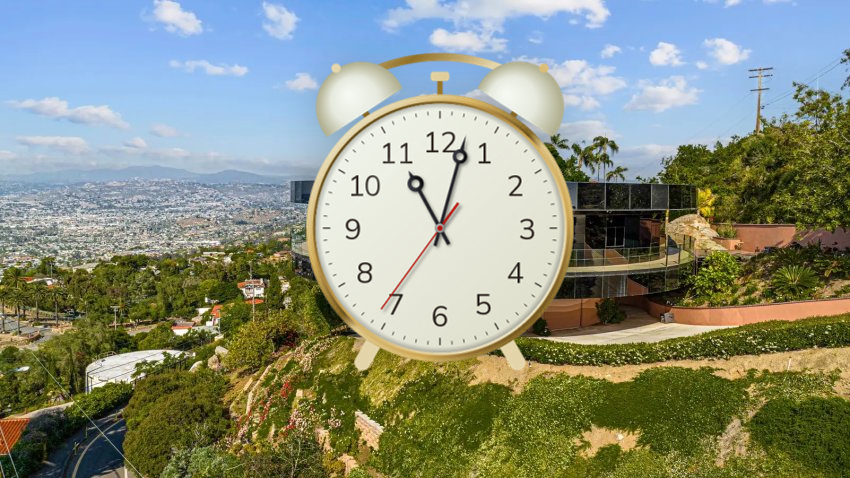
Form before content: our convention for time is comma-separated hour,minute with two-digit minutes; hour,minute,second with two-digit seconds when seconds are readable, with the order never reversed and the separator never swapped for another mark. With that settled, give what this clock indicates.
11,02,36
